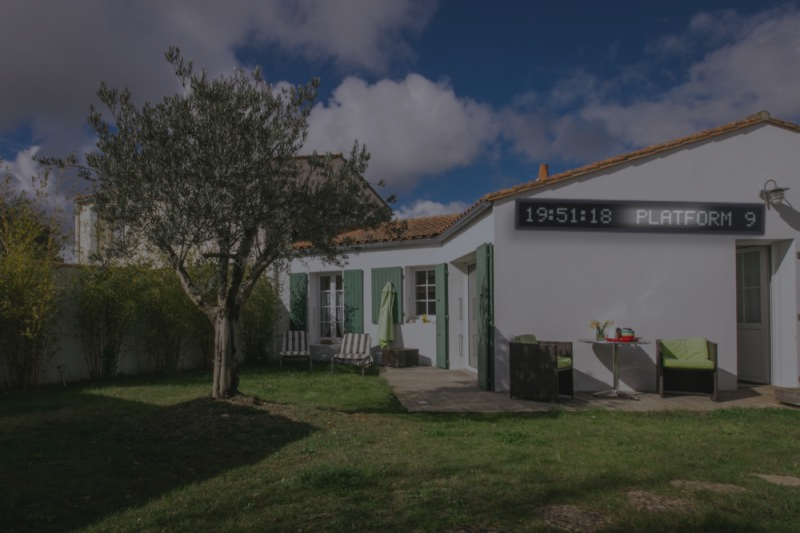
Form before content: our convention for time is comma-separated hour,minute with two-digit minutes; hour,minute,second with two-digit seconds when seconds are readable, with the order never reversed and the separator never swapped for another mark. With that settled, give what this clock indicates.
19,51,18
